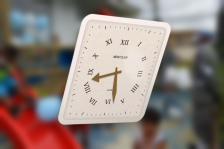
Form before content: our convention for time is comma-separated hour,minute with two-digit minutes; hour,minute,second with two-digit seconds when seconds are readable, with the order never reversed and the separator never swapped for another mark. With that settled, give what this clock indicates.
8,28
